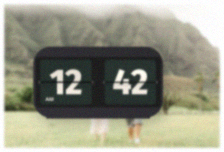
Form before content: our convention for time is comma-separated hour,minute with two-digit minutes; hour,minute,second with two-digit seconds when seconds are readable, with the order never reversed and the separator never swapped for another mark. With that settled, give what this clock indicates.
12,42
